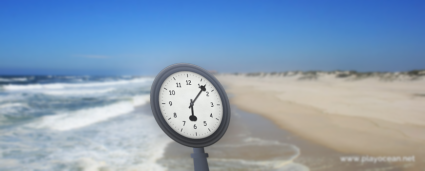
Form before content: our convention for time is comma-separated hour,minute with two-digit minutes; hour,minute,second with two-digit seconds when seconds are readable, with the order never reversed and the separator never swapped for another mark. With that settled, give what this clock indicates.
6,07
